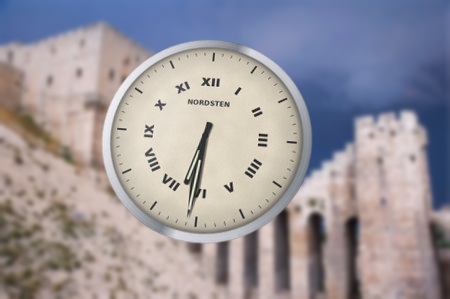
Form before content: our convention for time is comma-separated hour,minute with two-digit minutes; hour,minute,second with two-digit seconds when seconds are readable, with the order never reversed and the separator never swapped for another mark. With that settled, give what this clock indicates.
6,31
